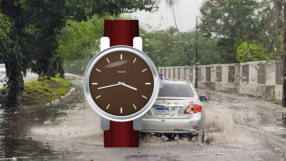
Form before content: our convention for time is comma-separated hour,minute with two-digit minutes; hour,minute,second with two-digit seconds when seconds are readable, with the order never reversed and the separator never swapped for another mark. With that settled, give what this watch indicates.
3,43
